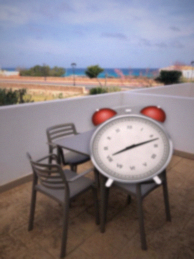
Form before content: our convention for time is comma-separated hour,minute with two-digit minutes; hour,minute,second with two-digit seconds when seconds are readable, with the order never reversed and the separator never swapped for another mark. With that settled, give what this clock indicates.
8,12
